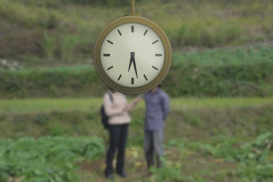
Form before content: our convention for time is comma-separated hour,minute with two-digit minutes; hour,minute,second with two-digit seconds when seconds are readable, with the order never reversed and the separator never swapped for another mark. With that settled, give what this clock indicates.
6,28
